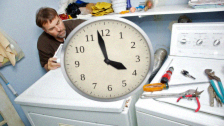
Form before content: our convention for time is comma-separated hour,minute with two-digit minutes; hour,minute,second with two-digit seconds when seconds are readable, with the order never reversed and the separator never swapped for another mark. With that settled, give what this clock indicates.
3,58
